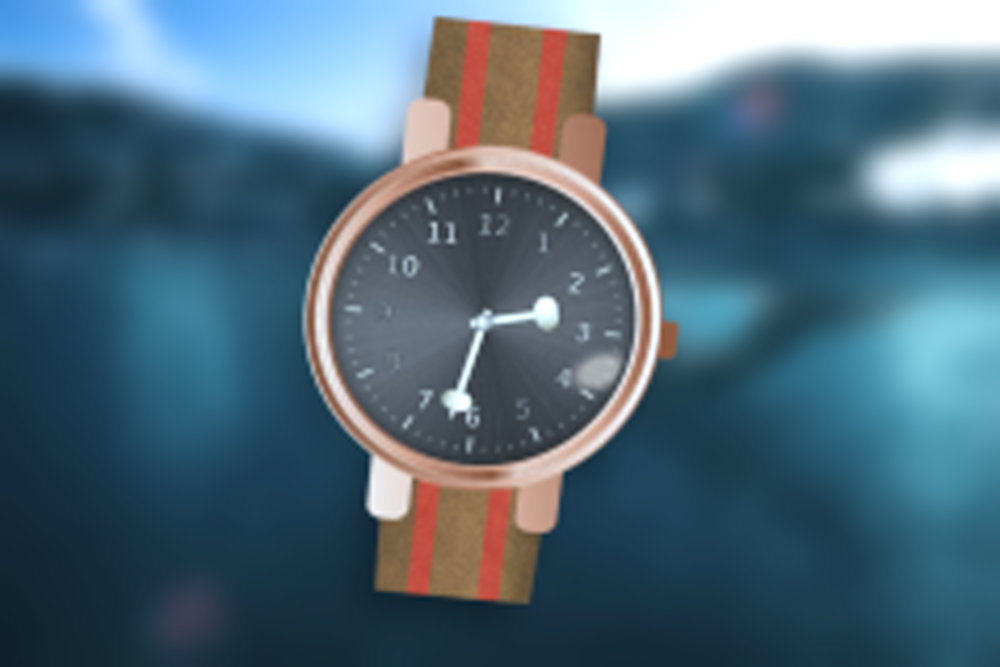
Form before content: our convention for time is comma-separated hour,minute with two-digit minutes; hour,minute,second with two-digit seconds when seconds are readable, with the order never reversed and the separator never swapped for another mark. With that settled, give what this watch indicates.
2,32
